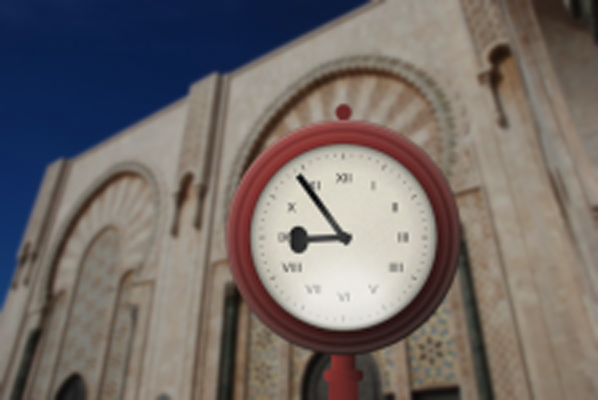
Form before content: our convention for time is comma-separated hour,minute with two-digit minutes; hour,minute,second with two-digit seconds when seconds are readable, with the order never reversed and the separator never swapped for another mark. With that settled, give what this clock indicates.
8,54
